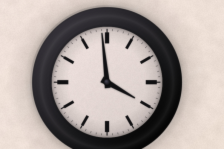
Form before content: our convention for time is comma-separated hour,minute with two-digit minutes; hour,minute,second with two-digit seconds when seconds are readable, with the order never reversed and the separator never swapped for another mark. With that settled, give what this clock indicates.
3,59
